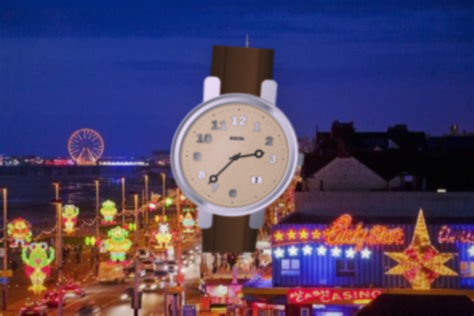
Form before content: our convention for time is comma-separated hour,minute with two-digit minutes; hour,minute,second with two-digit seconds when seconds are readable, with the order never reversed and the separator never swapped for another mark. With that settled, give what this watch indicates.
2,37
